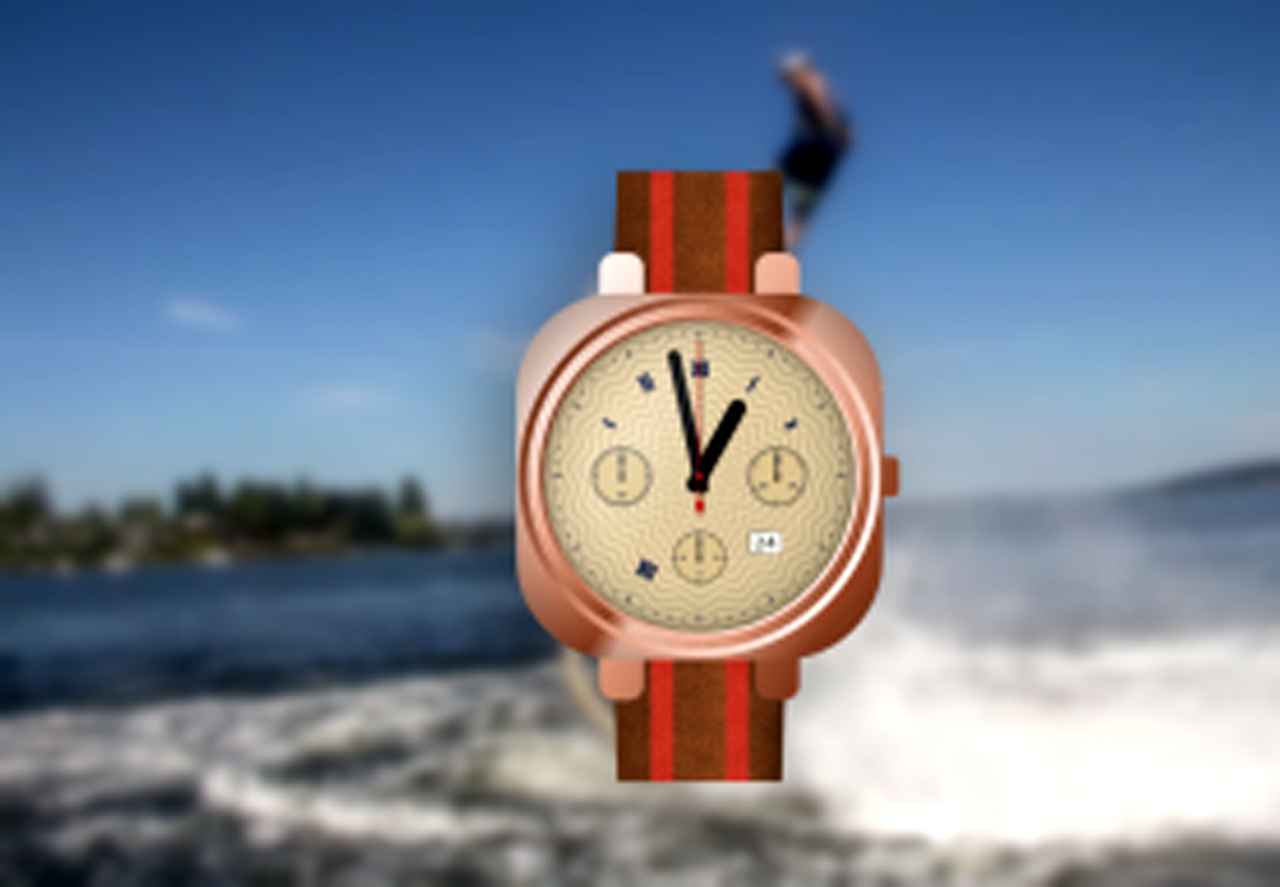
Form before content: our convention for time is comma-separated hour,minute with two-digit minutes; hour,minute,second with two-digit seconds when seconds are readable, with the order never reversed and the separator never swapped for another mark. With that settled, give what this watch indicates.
12,58
